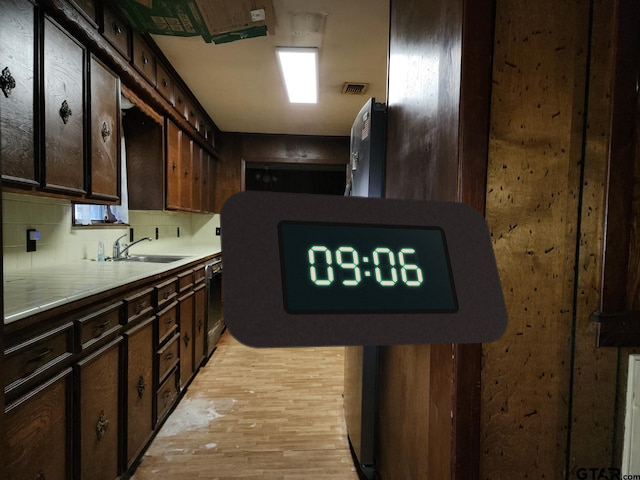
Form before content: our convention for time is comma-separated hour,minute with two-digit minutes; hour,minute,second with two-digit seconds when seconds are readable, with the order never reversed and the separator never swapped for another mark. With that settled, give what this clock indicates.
9,06
